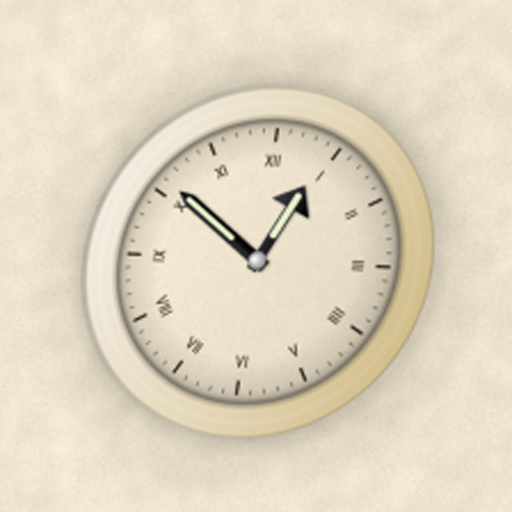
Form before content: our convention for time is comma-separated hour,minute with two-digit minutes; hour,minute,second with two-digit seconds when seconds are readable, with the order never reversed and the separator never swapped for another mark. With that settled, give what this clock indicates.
12,51
